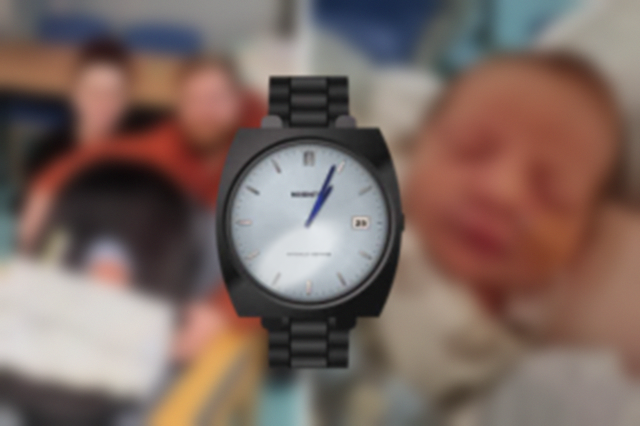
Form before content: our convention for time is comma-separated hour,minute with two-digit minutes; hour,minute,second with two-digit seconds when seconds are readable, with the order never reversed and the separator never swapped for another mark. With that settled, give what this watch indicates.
1,04
